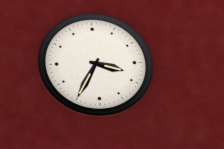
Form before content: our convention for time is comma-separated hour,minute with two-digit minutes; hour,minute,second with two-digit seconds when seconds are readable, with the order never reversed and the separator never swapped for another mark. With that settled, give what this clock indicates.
3,35
